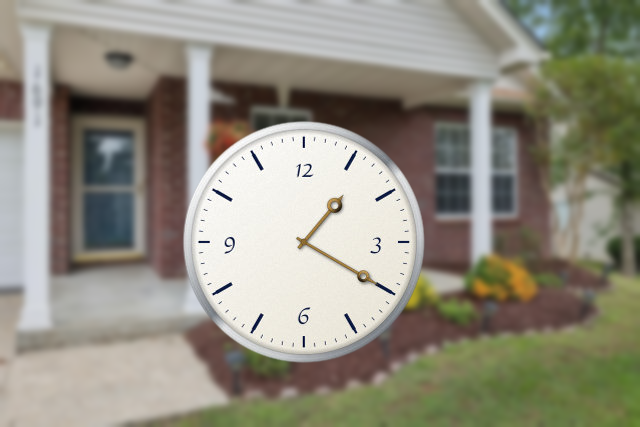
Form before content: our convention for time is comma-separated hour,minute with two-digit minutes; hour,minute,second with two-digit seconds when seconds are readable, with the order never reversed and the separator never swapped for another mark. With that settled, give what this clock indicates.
1,20
